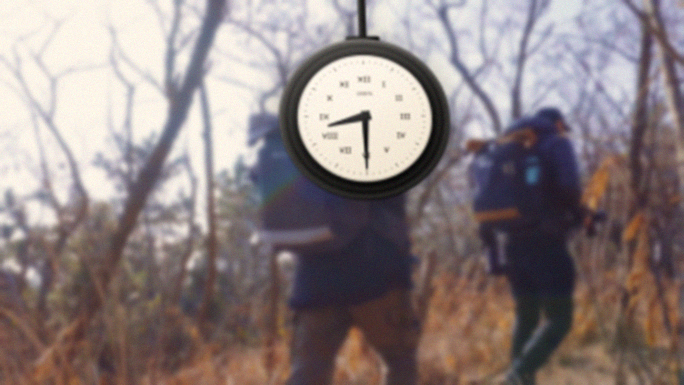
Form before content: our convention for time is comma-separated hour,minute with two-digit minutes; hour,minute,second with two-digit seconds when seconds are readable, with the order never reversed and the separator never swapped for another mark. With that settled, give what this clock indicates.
8,30
